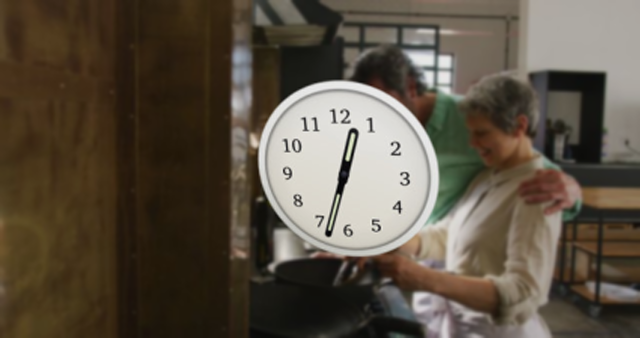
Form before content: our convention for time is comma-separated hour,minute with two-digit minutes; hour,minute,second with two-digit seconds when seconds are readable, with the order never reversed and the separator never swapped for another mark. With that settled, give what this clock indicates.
12,33
